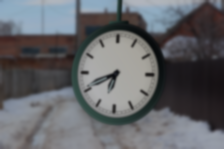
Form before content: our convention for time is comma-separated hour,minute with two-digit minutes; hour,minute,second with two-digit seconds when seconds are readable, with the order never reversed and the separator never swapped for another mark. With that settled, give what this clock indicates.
6,41
